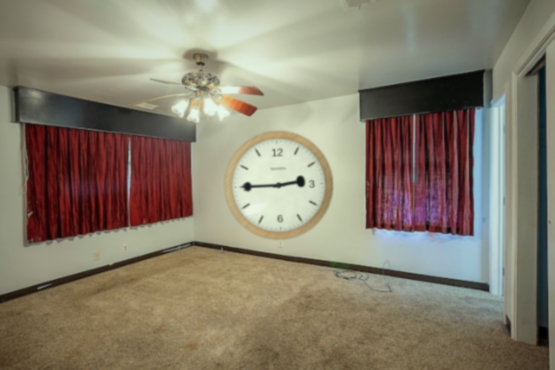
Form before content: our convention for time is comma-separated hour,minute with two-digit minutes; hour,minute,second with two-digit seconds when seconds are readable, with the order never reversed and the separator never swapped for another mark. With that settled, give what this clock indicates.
2,45
